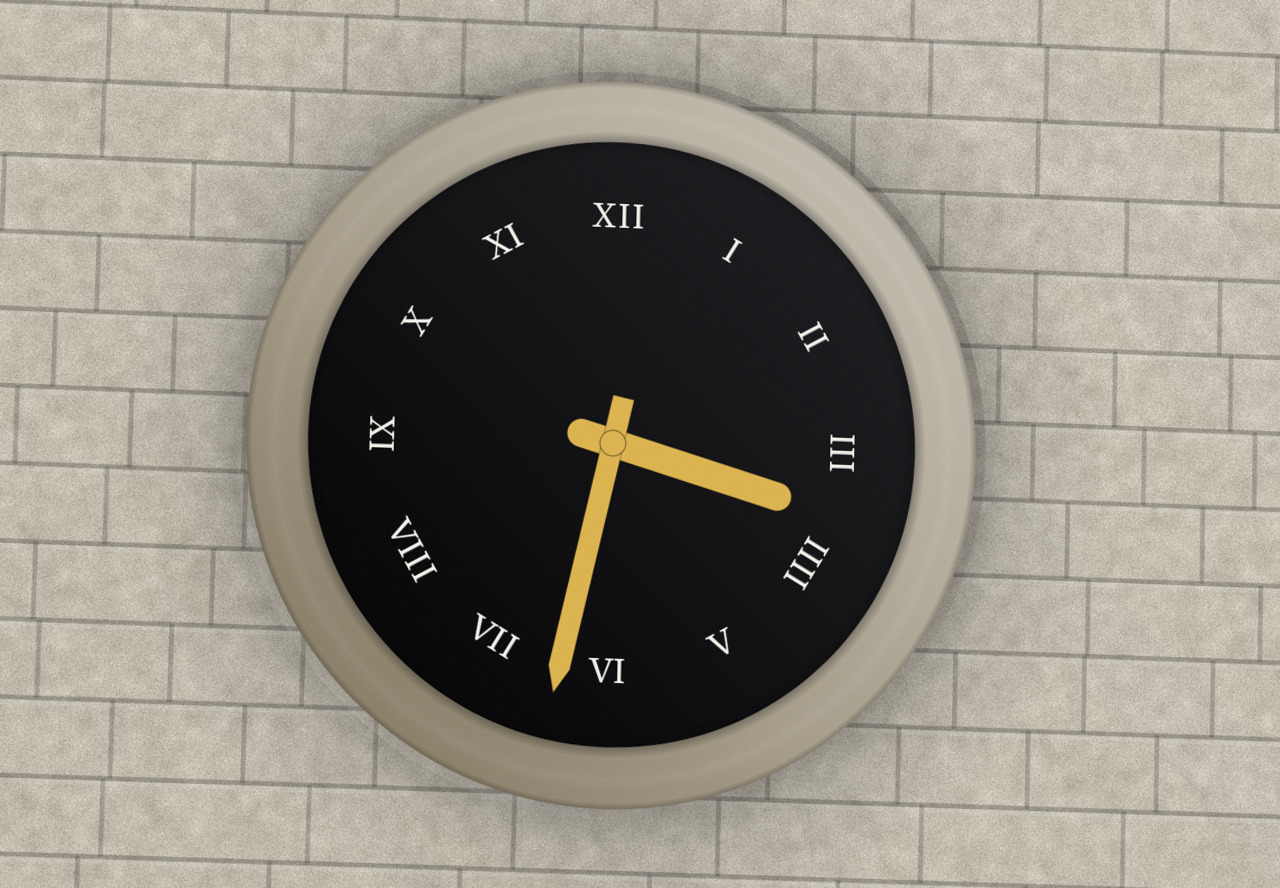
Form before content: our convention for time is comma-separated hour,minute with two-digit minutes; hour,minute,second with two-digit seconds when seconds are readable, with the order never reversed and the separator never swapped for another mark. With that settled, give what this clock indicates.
3,32
